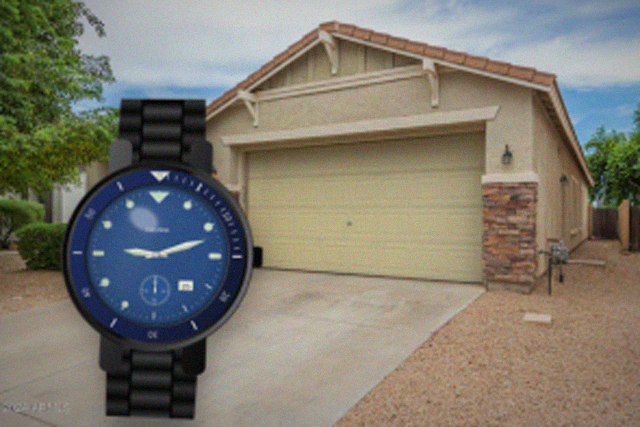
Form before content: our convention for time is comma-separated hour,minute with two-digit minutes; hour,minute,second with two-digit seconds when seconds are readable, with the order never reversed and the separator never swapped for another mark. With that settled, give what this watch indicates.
9,12
